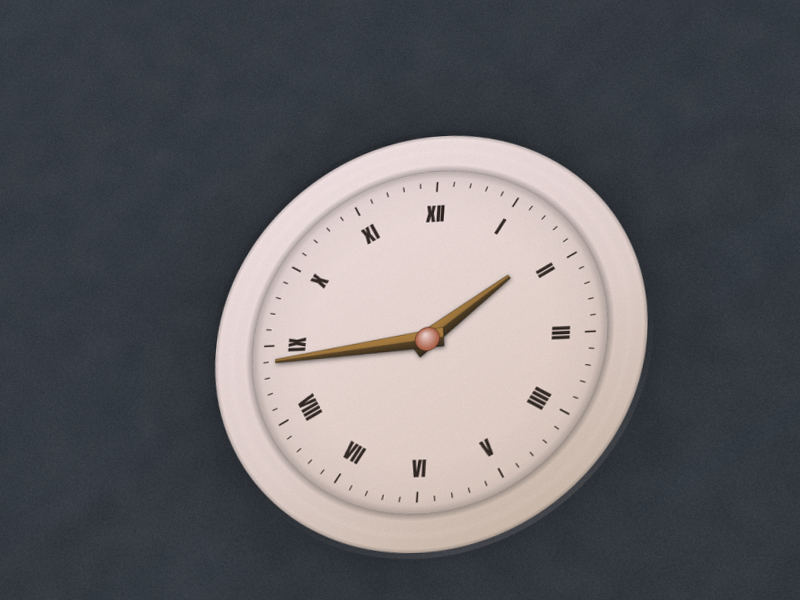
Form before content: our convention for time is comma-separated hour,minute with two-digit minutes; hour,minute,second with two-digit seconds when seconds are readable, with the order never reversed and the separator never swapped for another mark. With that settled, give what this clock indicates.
1,44
